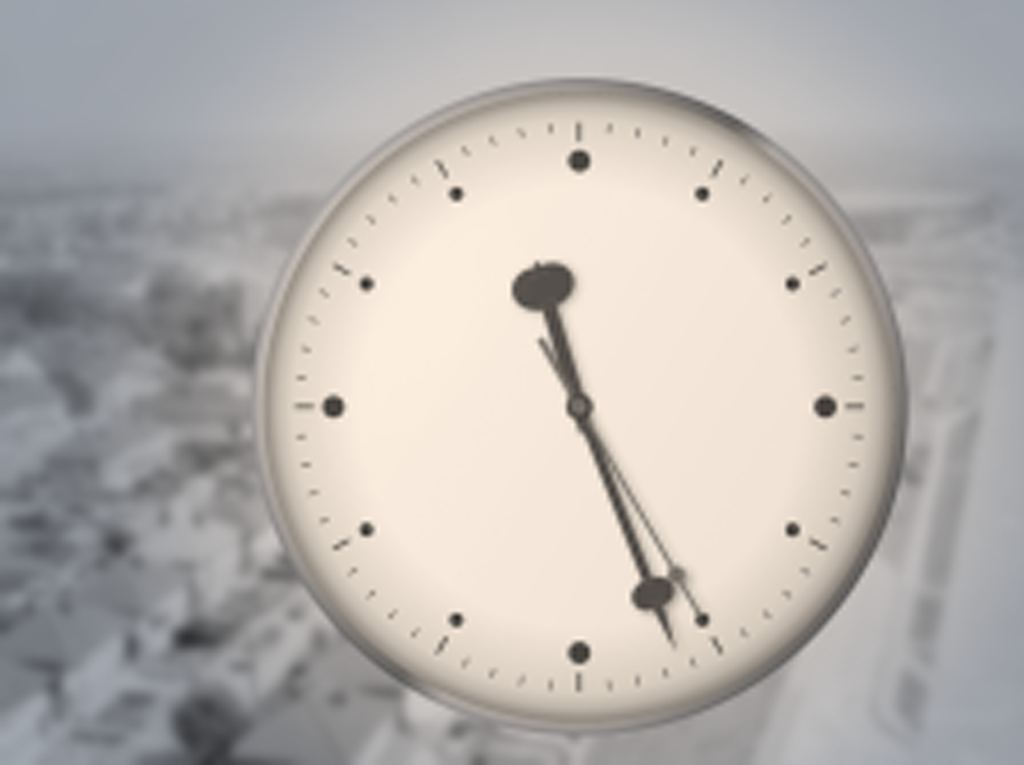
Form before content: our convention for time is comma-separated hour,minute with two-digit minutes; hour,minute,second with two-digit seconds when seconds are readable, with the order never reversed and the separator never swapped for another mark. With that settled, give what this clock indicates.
11,26,25
